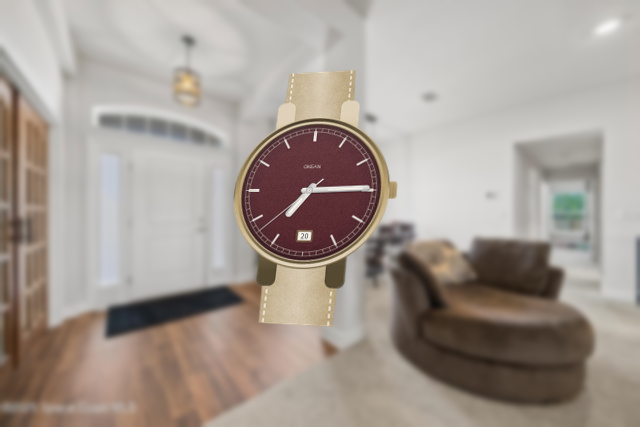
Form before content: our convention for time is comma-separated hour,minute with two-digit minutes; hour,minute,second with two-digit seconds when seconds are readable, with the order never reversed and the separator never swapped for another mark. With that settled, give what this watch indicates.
7,14,38
